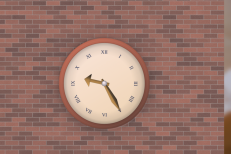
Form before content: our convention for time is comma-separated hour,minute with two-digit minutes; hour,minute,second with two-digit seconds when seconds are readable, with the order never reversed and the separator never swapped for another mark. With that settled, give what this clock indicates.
9,25
